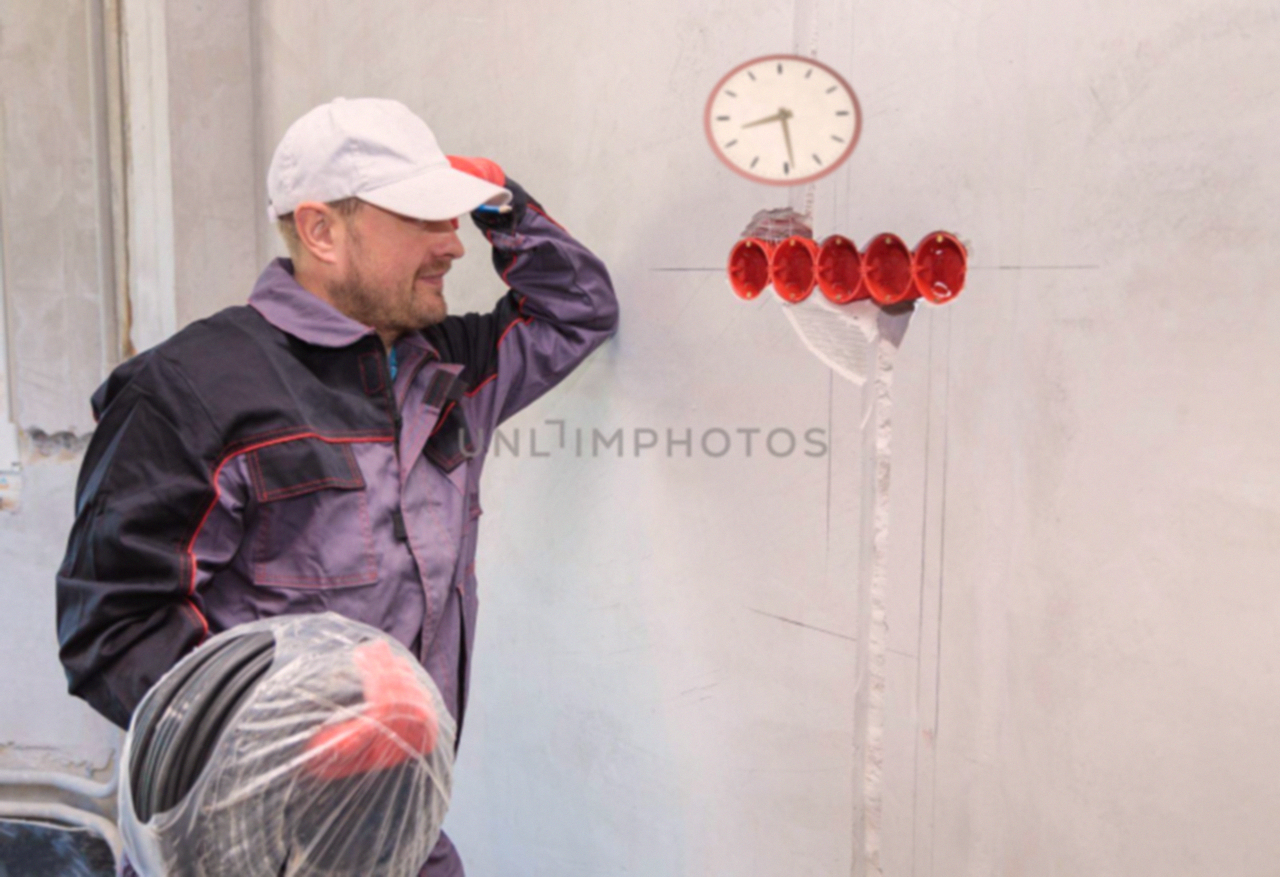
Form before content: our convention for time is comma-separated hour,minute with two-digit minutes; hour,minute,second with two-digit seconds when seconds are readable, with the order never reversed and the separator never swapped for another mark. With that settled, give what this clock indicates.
8,29
